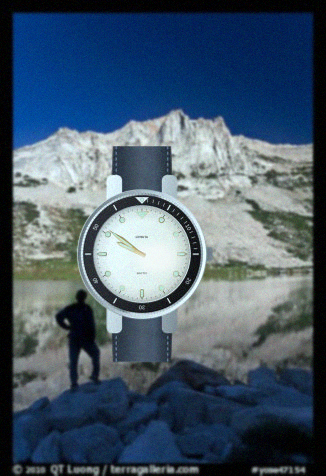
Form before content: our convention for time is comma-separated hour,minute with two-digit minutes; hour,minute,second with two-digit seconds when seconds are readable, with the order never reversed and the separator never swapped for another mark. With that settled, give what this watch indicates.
9,51
